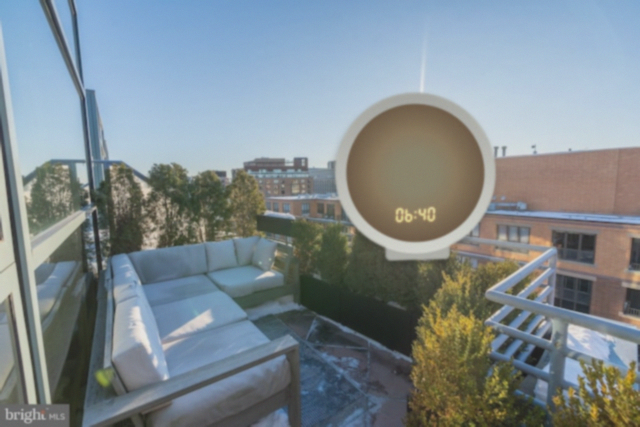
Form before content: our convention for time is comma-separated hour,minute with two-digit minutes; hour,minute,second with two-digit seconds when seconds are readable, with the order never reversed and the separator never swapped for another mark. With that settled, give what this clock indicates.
6,40
